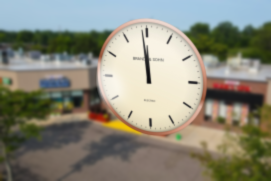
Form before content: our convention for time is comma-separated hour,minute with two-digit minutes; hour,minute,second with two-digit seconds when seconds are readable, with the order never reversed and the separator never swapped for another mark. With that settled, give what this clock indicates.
11,59
